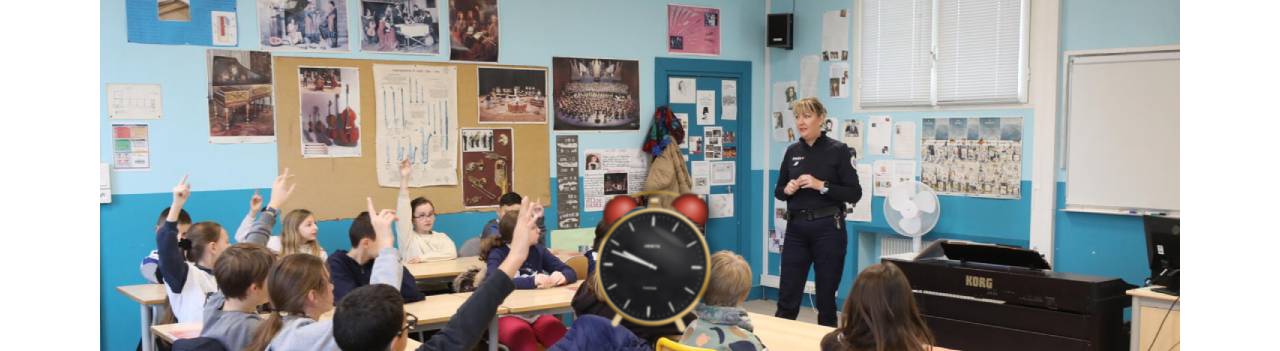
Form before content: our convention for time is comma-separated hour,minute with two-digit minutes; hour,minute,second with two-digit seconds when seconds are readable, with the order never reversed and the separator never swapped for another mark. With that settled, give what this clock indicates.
9,48
